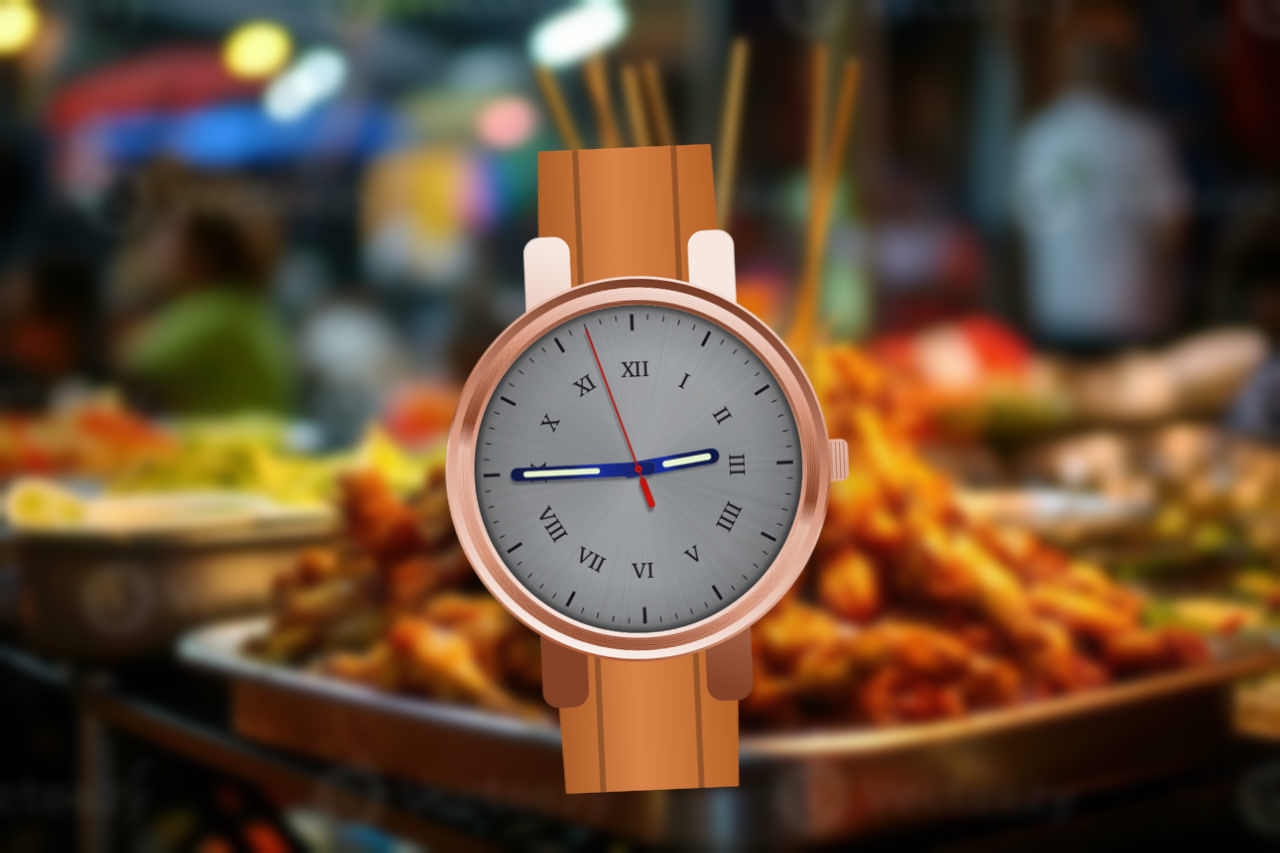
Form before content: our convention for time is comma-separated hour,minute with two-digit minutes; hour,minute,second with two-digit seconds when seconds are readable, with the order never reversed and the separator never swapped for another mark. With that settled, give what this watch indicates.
2,44,57
